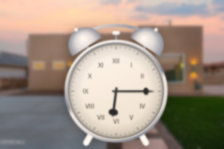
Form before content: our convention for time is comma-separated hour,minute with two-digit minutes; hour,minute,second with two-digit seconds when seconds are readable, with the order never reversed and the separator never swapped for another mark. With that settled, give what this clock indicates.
6,15
